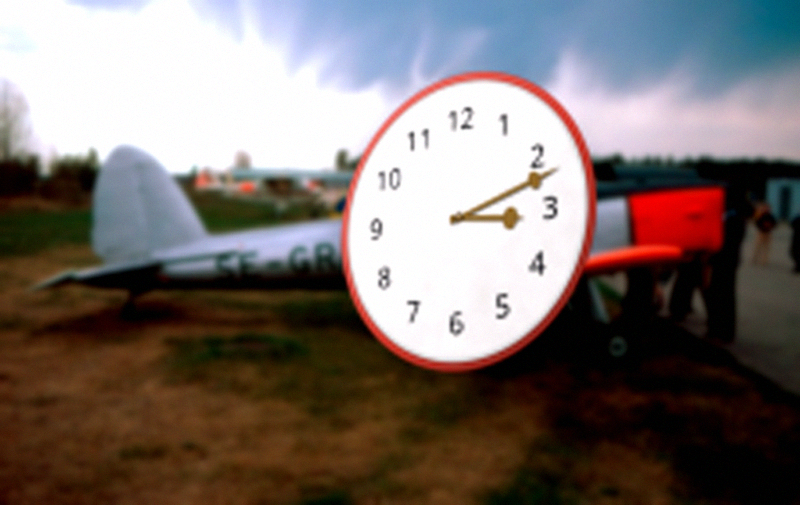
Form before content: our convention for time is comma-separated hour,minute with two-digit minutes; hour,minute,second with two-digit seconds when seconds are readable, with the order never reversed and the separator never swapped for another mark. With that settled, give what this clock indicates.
3,12
